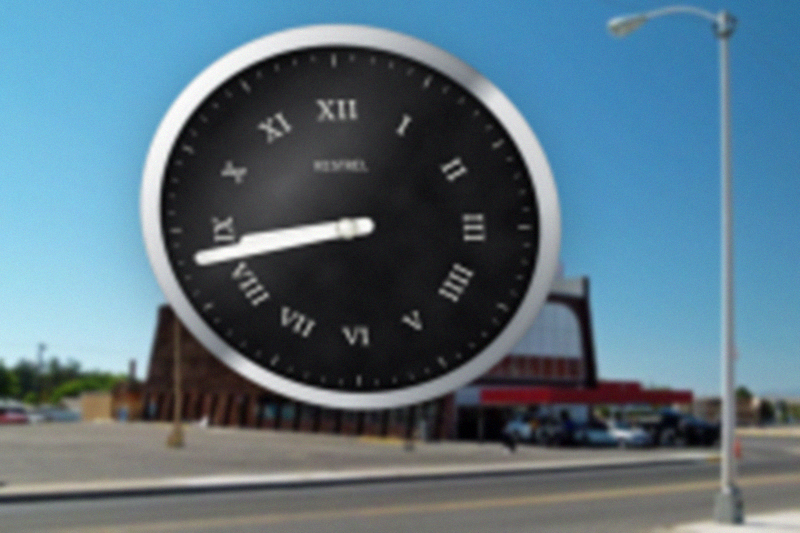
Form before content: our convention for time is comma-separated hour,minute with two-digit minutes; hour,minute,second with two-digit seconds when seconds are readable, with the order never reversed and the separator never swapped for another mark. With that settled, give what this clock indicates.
8,43
